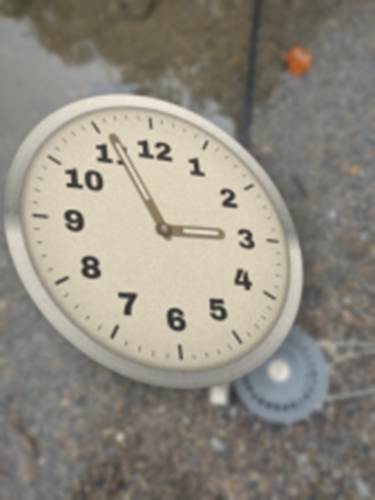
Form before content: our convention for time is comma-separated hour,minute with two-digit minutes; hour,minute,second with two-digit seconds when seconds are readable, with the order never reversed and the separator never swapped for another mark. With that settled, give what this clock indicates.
2,56
